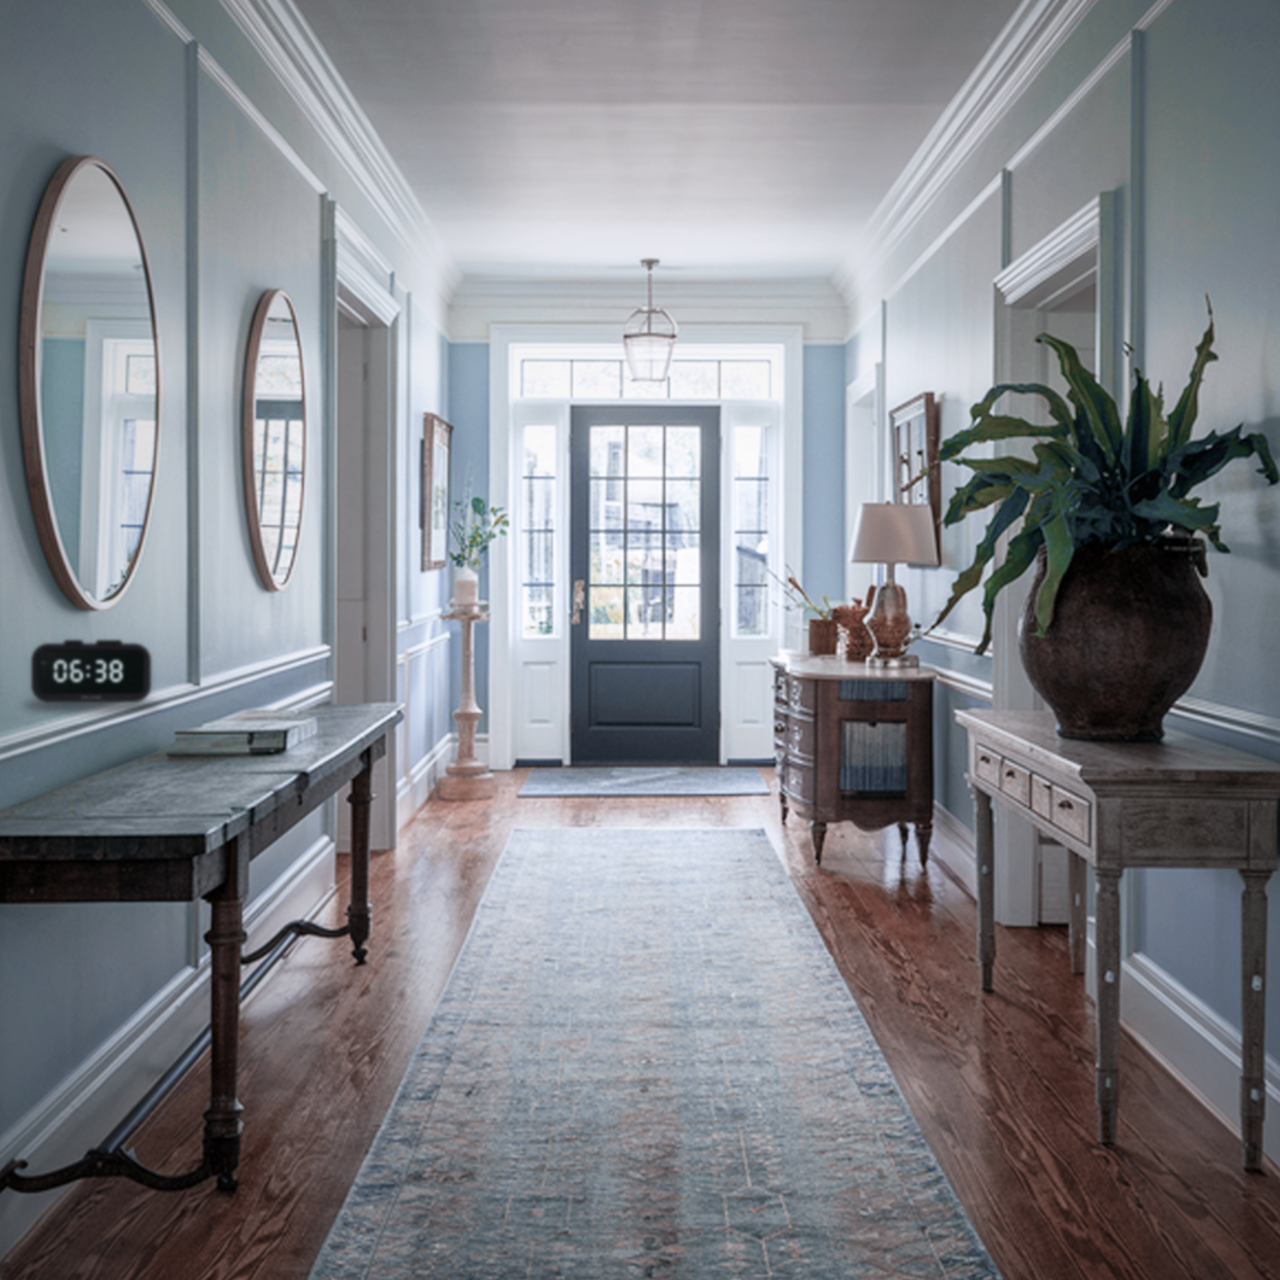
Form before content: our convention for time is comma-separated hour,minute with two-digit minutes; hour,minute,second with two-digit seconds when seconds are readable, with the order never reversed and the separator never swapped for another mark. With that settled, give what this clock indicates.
6,38
